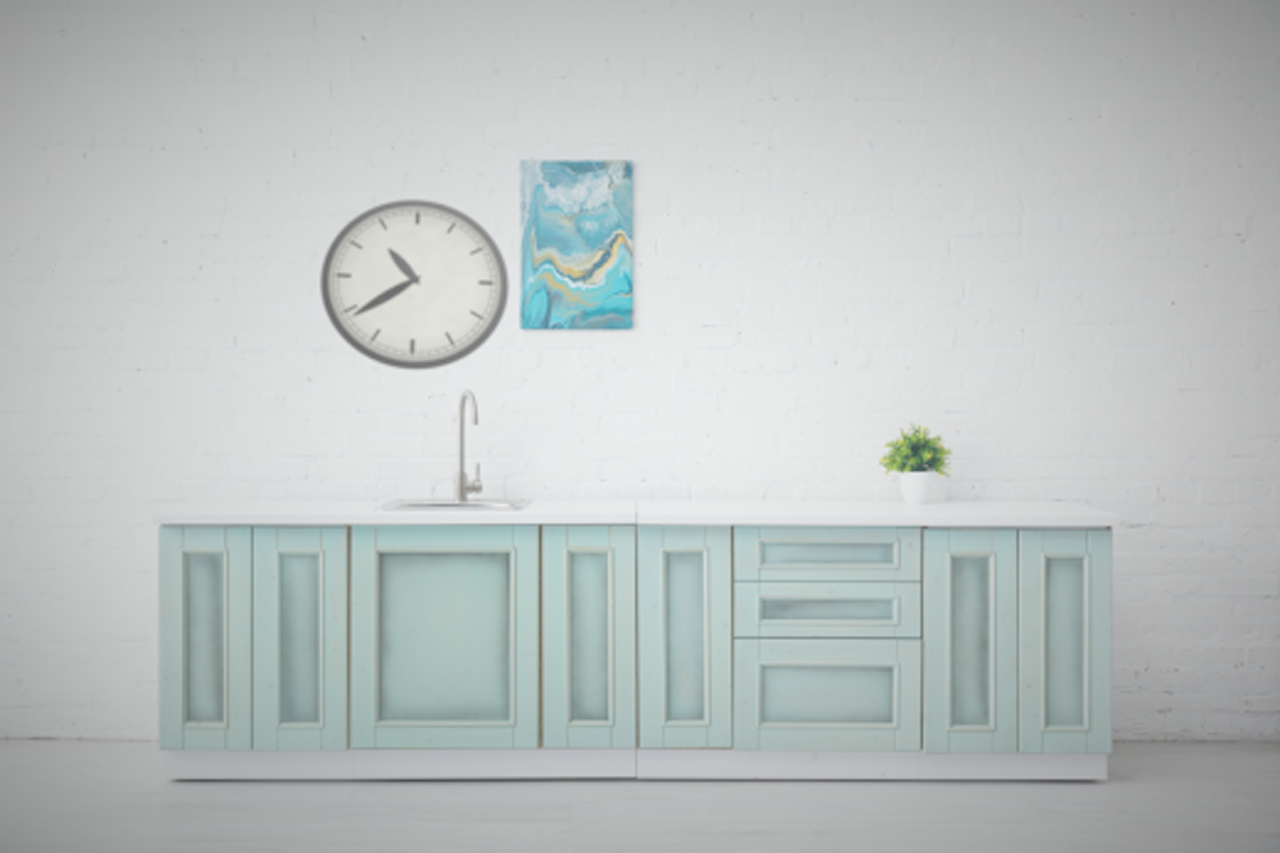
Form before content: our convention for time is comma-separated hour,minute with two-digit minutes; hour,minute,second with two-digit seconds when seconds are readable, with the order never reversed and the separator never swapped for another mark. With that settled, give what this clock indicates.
10,39
